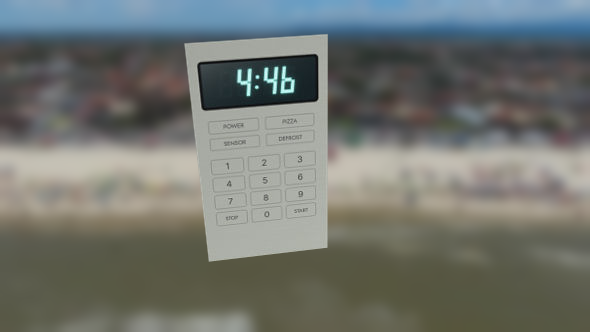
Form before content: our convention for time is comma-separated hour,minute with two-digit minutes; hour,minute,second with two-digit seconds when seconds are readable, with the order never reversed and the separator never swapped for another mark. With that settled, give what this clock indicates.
4,46
